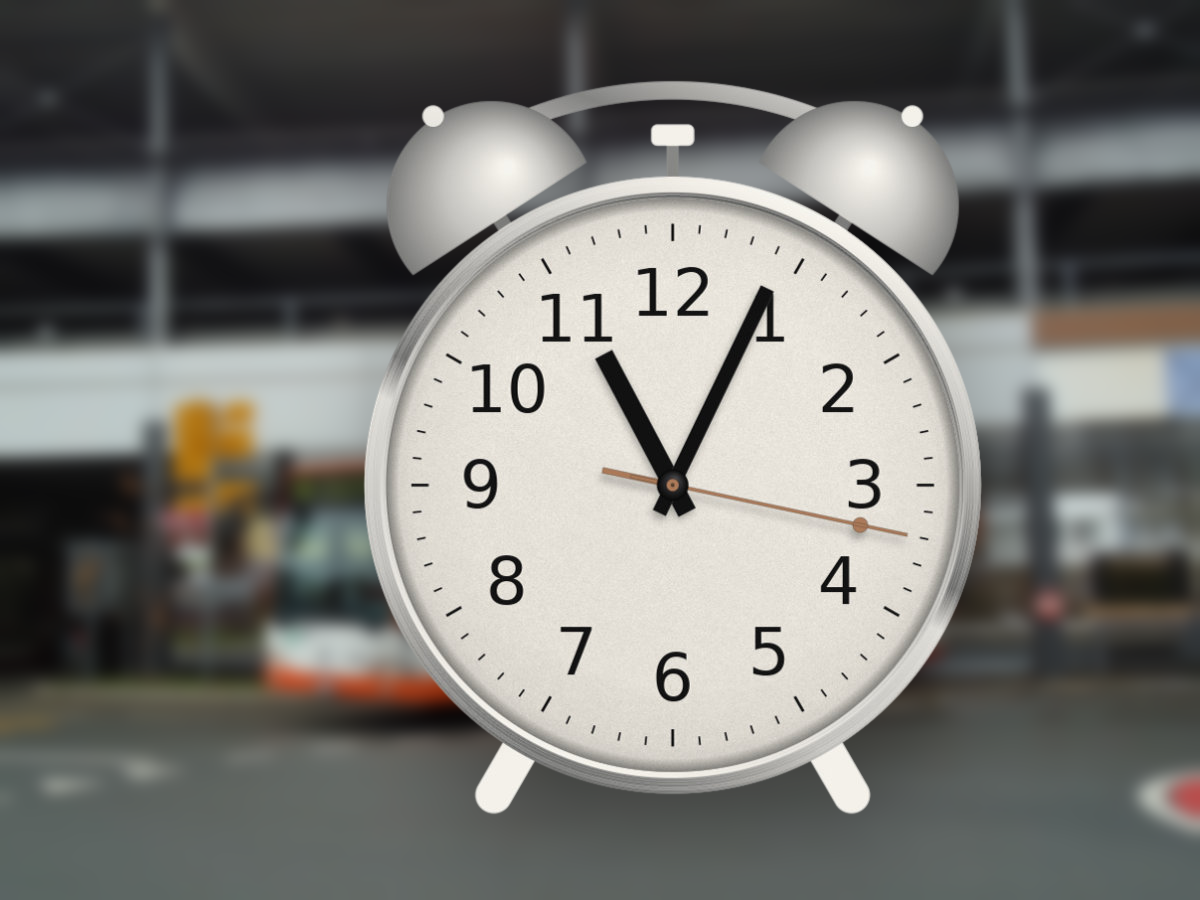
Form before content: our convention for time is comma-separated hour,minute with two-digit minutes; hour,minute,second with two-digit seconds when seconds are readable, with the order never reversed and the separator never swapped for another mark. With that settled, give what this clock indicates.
11,04,17
